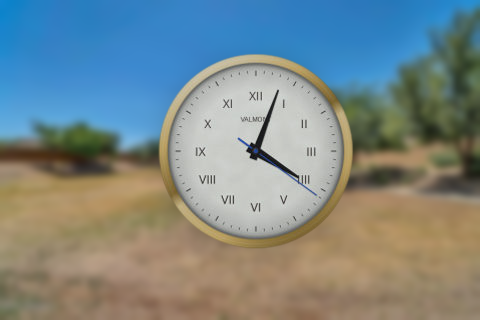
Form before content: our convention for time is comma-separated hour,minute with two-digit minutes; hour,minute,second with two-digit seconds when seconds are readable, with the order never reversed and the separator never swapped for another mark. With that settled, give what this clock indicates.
4,03,21
